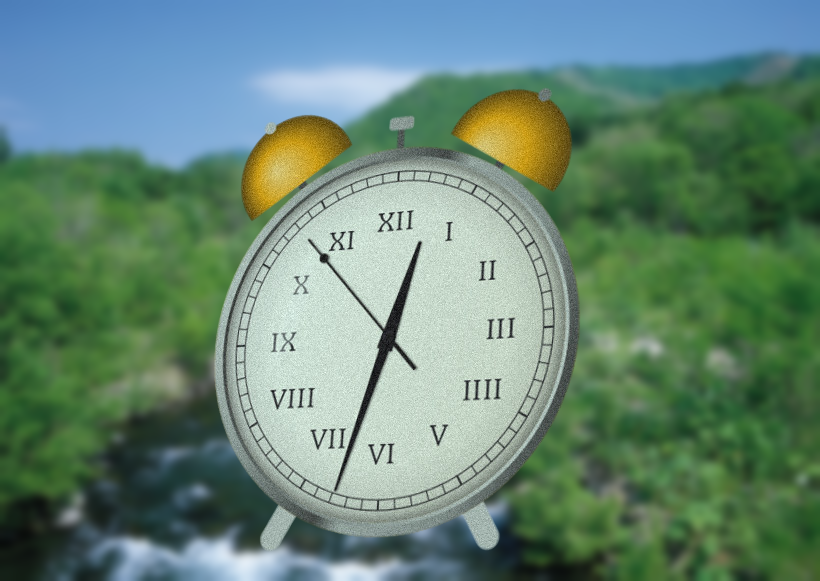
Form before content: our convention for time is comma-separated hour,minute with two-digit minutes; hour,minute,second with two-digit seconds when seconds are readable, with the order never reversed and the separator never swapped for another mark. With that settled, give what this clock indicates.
12,32,53
